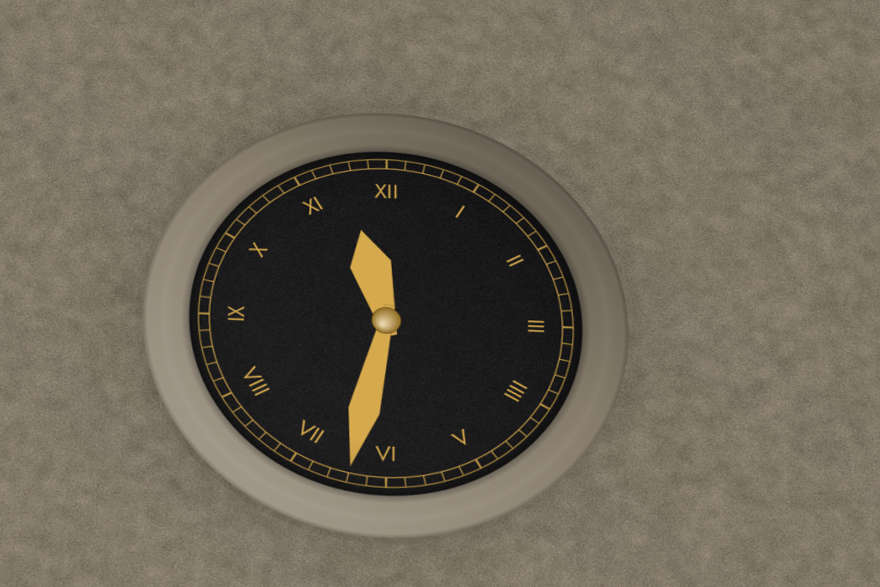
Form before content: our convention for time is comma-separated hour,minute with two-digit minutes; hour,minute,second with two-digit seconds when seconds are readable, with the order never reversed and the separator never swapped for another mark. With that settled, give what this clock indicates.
11,32
